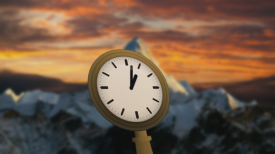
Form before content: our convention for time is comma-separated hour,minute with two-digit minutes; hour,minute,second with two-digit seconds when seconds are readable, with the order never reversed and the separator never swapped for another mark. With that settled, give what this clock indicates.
1,02
